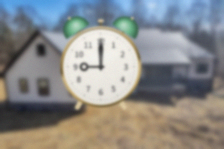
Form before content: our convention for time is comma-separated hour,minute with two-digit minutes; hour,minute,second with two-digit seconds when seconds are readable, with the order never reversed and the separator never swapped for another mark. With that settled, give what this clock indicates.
9,00
